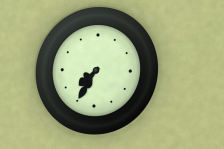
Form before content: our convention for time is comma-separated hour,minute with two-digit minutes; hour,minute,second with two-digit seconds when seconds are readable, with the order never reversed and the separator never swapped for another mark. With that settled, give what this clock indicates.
7,35
